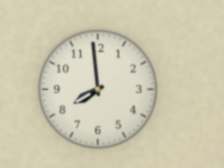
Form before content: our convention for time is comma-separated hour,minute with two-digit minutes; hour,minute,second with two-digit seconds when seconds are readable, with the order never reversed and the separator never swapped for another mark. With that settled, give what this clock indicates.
7,59
